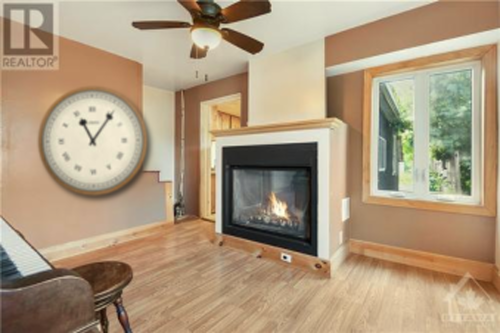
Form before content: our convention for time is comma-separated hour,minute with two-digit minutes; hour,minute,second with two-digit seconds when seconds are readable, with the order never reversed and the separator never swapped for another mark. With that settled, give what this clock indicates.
11,06
